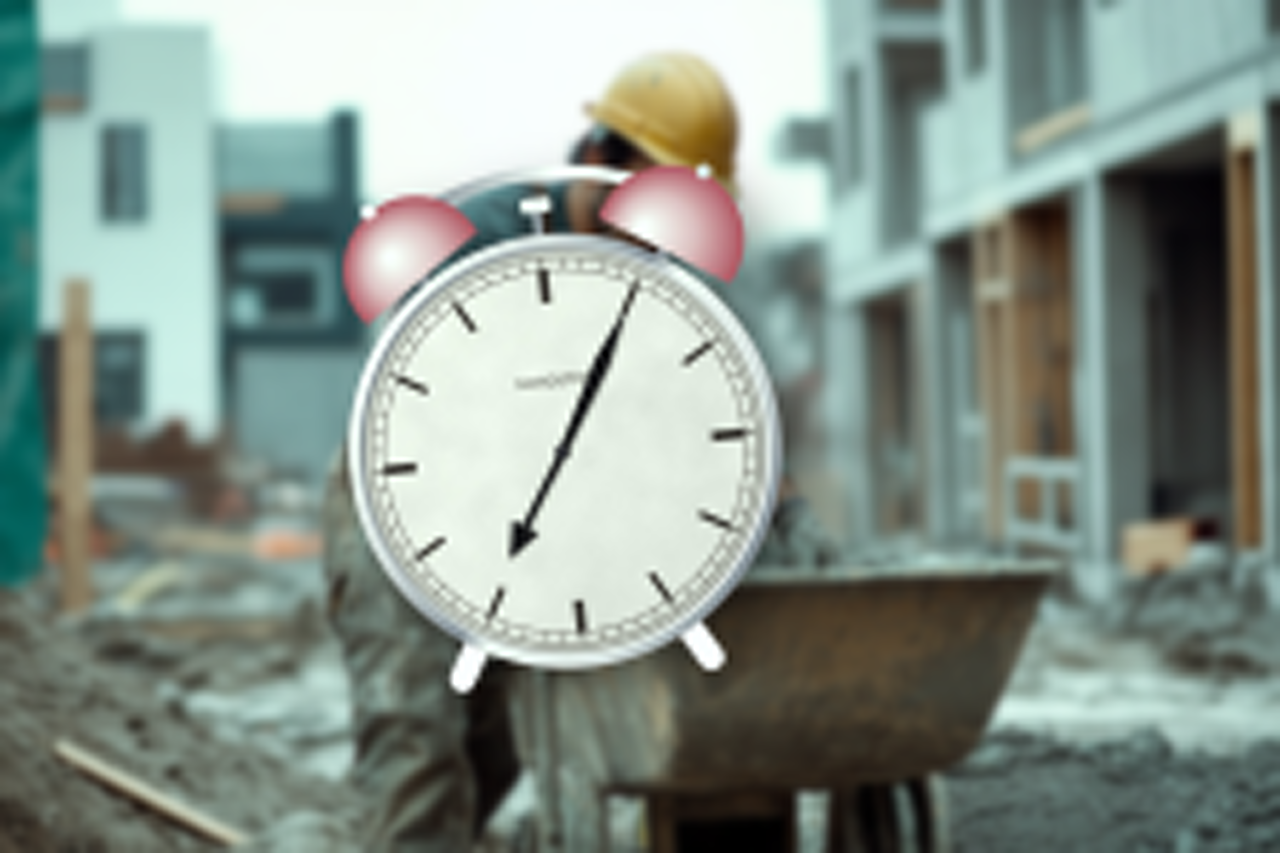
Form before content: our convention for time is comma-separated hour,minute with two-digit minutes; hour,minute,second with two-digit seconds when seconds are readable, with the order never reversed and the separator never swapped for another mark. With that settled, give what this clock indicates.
7,05
